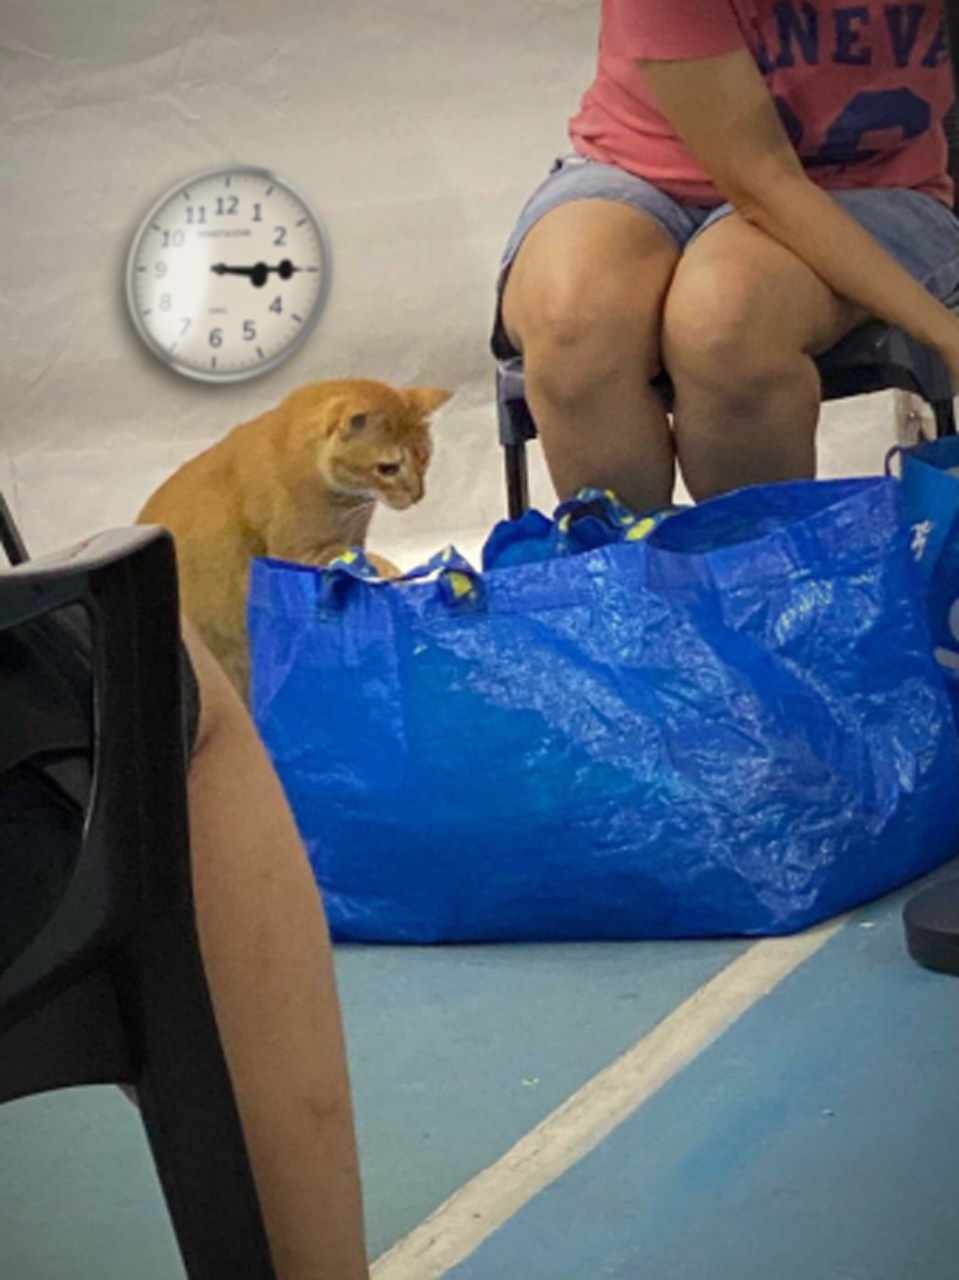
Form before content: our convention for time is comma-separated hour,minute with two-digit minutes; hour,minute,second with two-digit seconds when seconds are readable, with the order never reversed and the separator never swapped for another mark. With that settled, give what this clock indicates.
3,15
